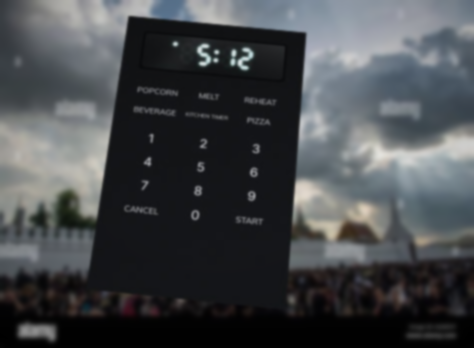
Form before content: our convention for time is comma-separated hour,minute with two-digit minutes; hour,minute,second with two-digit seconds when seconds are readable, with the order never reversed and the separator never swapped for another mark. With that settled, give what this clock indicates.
5,12
